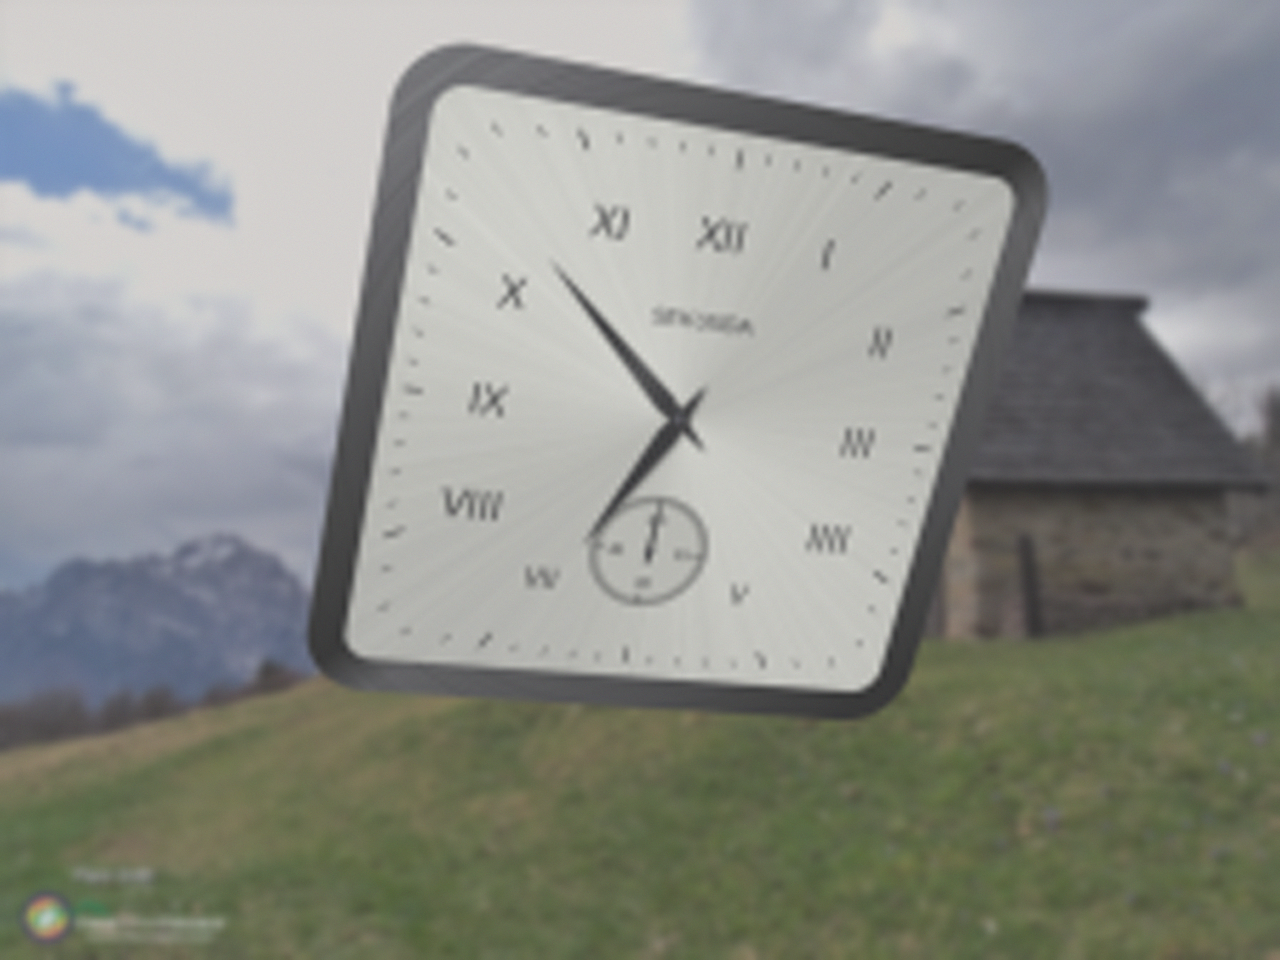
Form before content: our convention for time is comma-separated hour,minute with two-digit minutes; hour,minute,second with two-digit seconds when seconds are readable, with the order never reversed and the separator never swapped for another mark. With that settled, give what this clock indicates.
6,52
